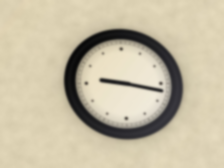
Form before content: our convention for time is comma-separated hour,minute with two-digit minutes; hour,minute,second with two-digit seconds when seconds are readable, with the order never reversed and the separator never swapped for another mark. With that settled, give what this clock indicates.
9,17
